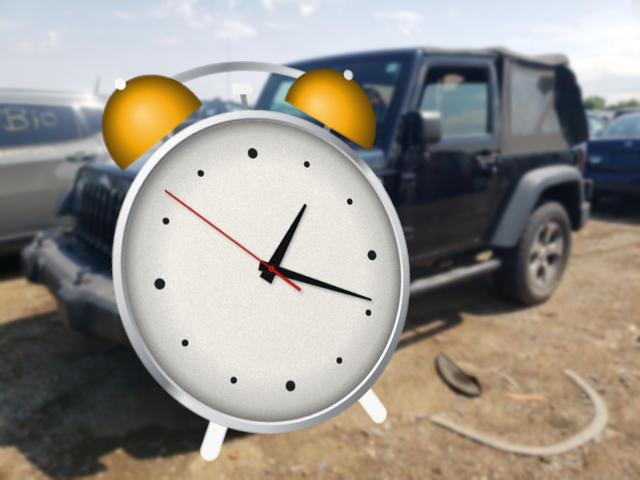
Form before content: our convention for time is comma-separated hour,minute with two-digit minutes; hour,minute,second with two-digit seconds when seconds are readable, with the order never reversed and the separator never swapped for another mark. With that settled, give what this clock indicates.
1,18,52
